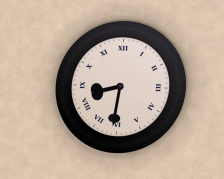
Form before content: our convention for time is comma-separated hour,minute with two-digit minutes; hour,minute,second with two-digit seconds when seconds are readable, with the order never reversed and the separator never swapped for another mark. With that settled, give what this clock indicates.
8,31
